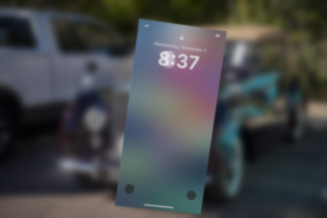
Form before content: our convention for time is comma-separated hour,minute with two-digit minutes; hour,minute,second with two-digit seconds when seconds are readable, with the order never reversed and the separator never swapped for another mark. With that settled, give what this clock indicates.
8,37
